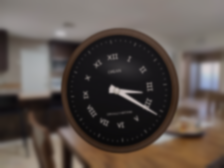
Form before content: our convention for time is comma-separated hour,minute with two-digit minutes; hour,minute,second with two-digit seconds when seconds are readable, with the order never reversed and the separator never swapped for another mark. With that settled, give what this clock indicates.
3,21
